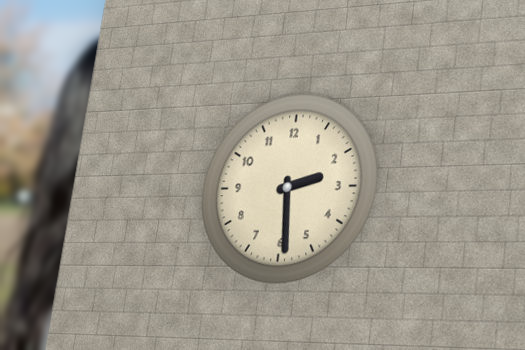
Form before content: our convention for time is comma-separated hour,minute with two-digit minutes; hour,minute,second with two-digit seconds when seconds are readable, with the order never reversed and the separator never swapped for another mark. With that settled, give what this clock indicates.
2,29
